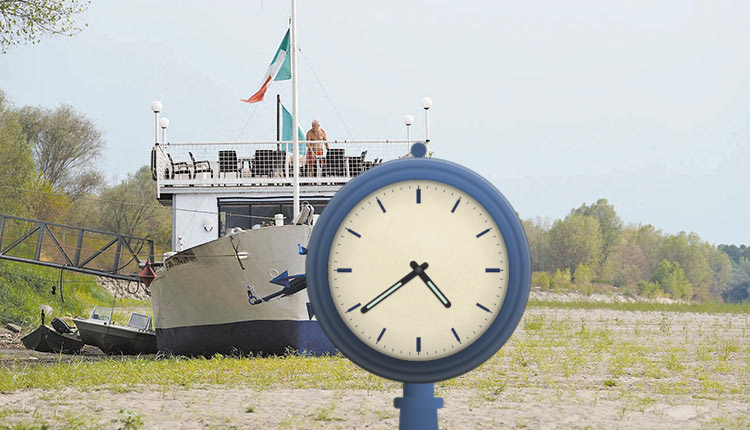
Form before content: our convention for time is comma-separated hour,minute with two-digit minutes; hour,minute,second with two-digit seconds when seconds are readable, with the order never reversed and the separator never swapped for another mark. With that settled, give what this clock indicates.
4,39
